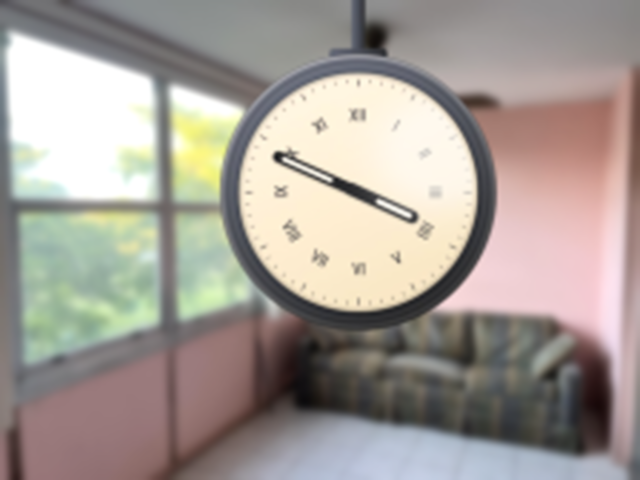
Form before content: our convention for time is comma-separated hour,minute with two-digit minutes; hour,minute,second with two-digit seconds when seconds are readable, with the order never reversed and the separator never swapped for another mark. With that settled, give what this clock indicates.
3,49
